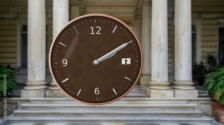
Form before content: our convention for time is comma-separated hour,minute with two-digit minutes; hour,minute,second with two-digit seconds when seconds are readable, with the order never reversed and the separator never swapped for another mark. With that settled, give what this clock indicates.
2,10
